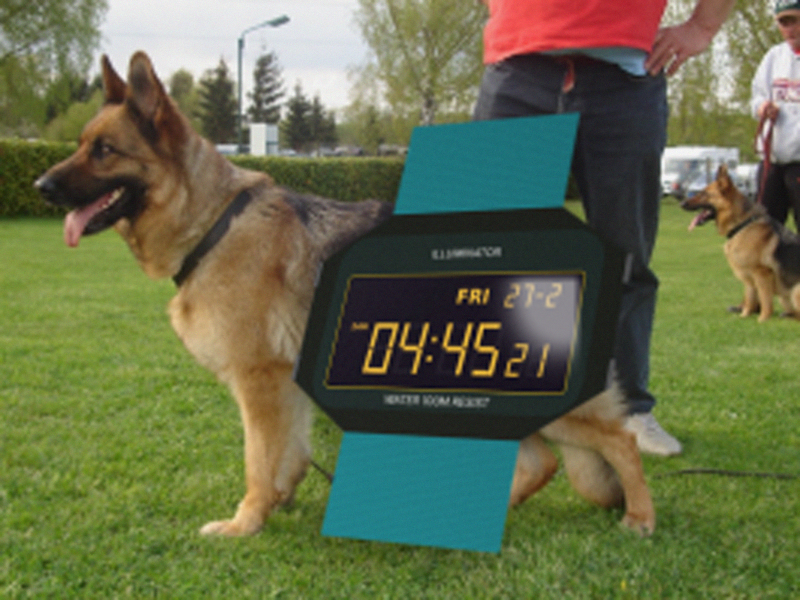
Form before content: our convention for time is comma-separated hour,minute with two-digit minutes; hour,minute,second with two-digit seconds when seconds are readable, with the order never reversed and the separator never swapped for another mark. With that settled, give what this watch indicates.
4,45,21
